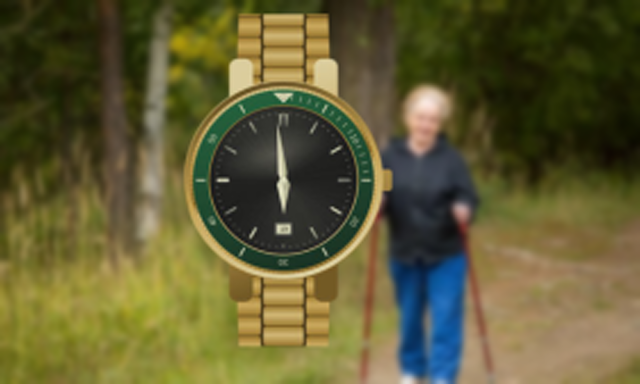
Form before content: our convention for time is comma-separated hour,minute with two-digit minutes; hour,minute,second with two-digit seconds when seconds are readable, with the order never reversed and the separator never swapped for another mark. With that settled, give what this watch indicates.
5,59
